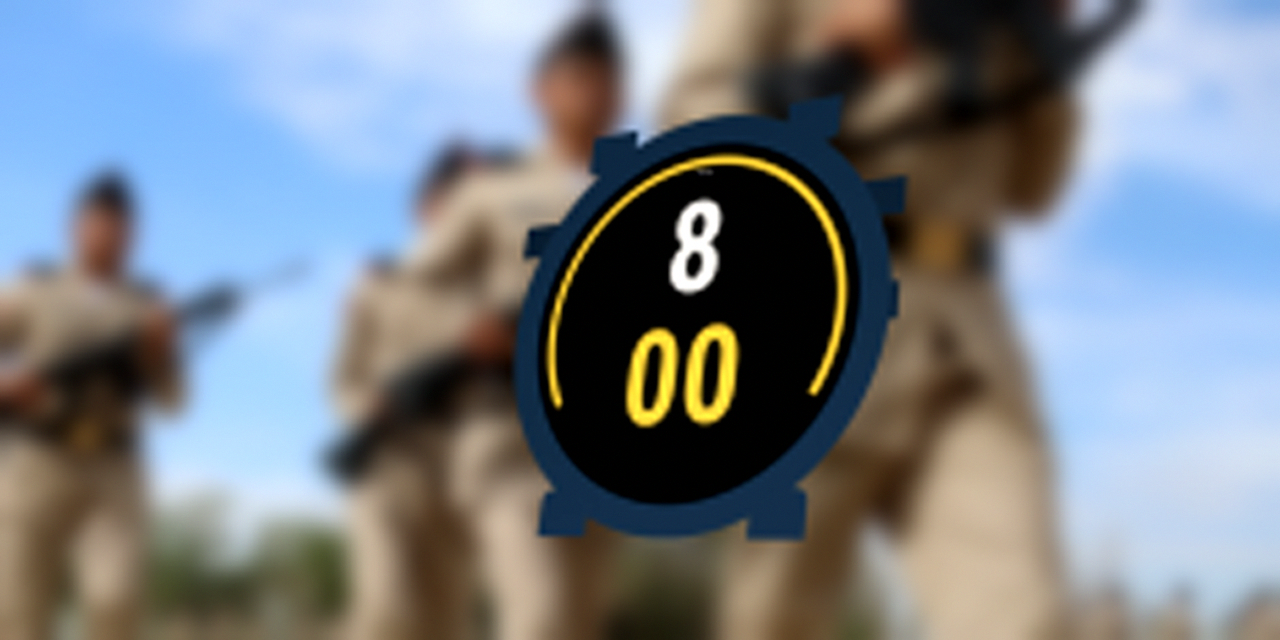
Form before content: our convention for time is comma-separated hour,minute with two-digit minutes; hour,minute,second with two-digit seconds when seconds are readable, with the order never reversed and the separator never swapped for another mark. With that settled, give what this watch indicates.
8,00
